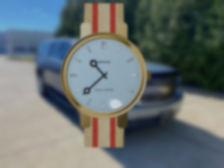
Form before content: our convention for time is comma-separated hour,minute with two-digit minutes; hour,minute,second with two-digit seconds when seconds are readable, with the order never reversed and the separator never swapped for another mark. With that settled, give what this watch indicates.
10,38
